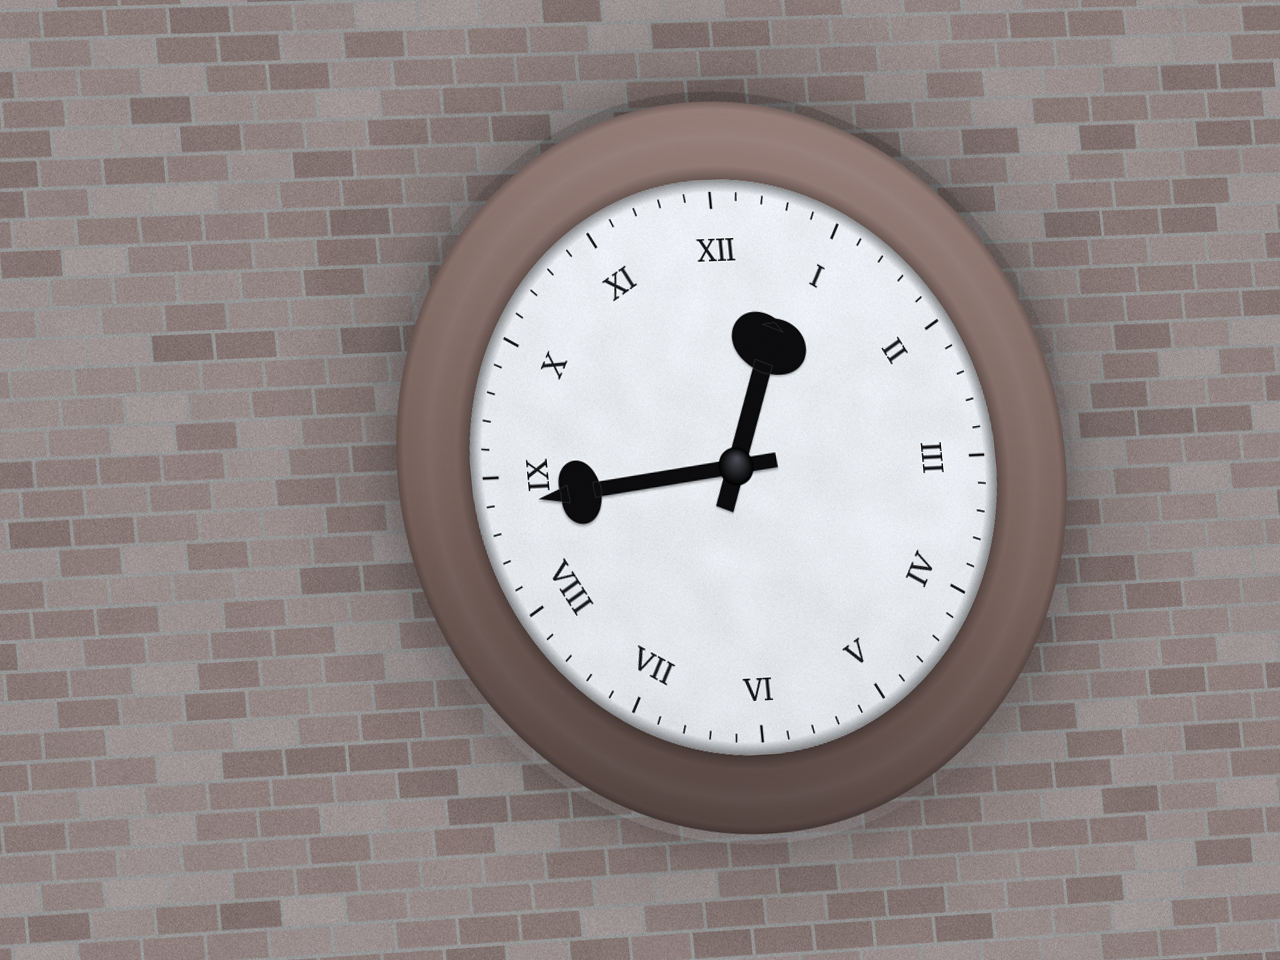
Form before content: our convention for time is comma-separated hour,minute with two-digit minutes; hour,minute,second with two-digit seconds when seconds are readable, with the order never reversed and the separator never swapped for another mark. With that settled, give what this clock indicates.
12,44
